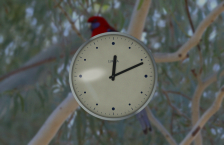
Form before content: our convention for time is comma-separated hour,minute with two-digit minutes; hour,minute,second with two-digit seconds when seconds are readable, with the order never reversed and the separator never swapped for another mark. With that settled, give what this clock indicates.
12,11
